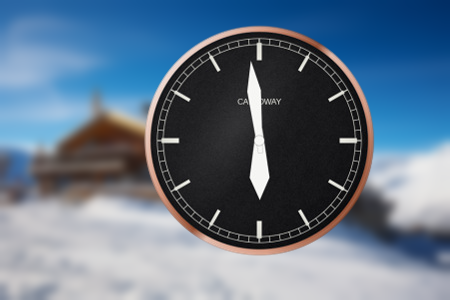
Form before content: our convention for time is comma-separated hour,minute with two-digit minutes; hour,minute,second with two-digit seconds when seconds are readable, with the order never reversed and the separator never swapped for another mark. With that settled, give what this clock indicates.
5,59
